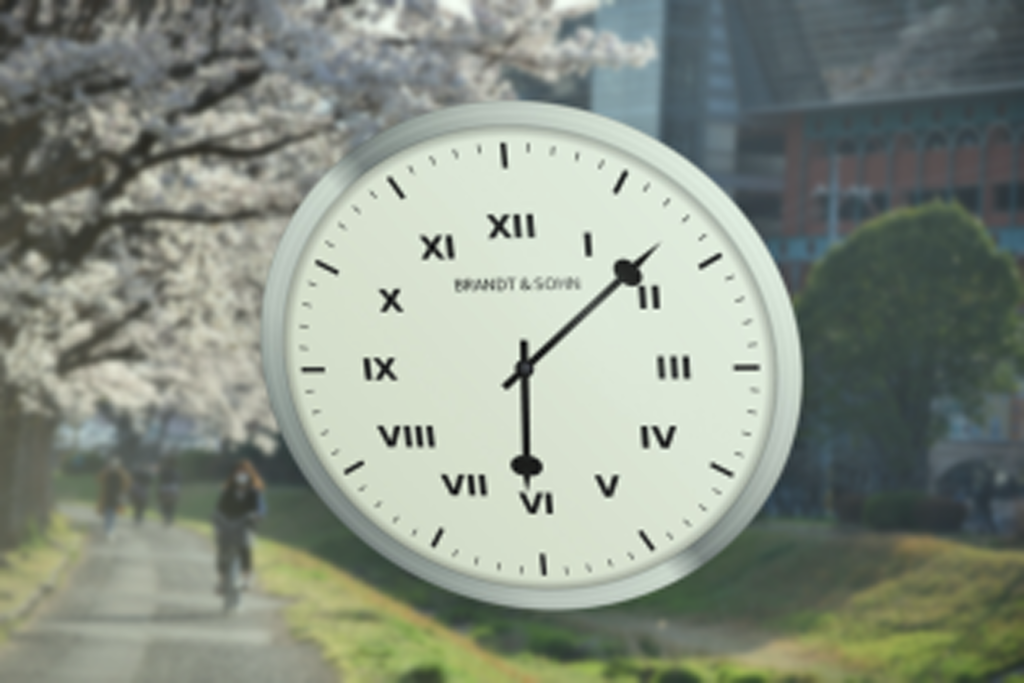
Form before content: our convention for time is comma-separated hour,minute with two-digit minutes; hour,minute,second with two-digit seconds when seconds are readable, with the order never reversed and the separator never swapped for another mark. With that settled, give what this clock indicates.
6,08
